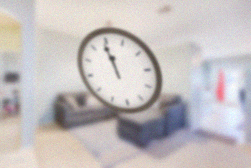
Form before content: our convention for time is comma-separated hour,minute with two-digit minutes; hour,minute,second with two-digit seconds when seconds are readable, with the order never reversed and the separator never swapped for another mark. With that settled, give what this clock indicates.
11,59
